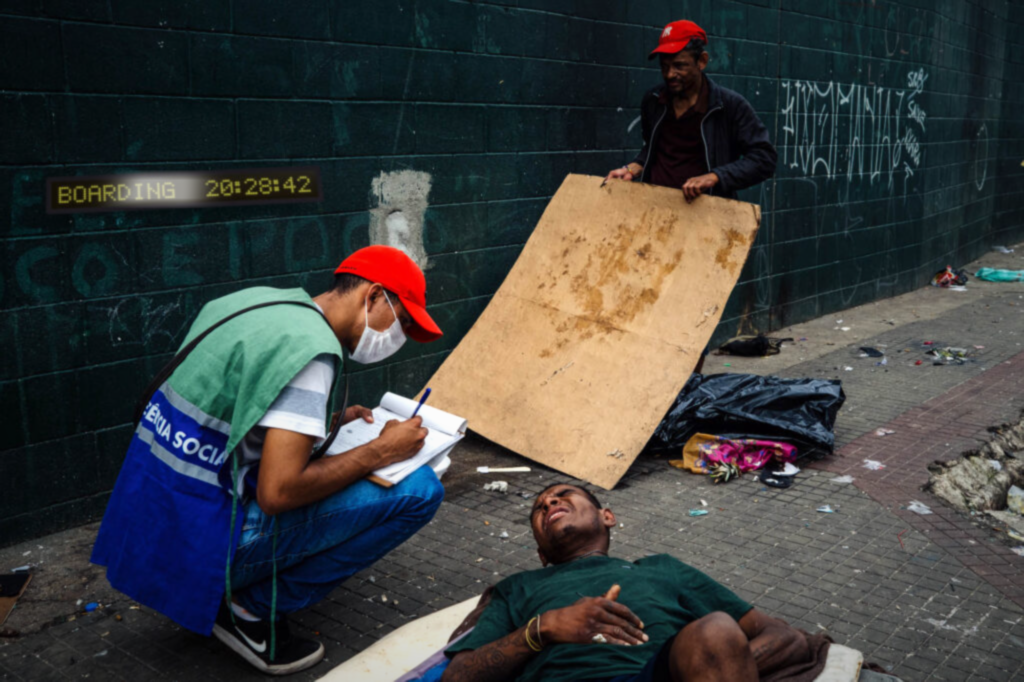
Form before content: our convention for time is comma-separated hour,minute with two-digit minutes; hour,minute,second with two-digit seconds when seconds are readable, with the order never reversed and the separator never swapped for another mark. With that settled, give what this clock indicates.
20,28,42
